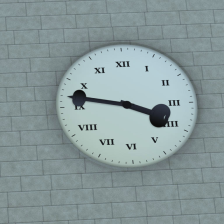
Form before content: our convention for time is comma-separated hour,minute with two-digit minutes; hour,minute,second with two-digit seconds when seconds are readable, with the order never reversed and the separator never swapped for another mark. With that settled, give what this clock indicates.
3,47
